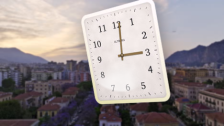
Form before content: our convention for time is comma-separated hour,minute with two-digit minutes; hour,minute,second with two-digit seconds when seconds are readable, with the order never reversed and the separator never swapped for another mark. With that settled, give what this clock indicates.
3,01
